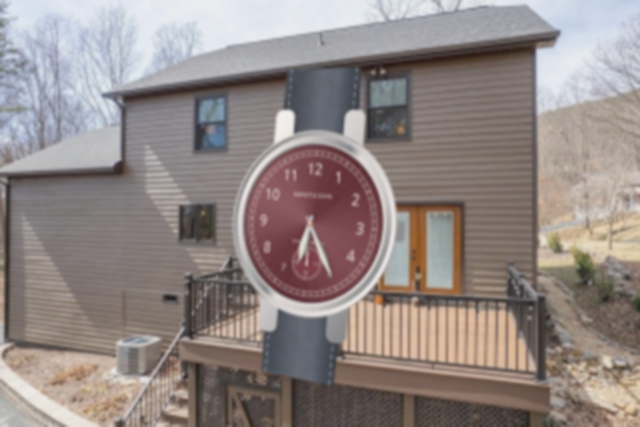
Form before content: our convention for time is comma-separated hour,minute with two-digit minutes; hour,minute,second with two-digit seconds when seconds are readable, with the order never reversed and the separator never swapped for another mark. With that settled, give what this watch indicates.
6,25
